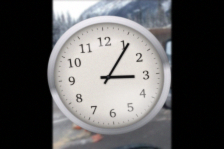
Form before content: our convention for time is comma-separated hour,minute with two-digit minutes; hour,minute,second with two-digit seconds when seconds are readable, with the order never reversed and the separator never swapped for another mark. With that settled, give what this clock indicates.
3,06
